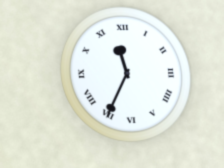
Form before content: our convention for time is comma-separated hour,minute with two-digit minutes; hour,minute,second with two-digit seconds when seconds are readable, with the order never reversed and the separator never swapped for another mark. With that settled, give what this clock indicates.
11,35
